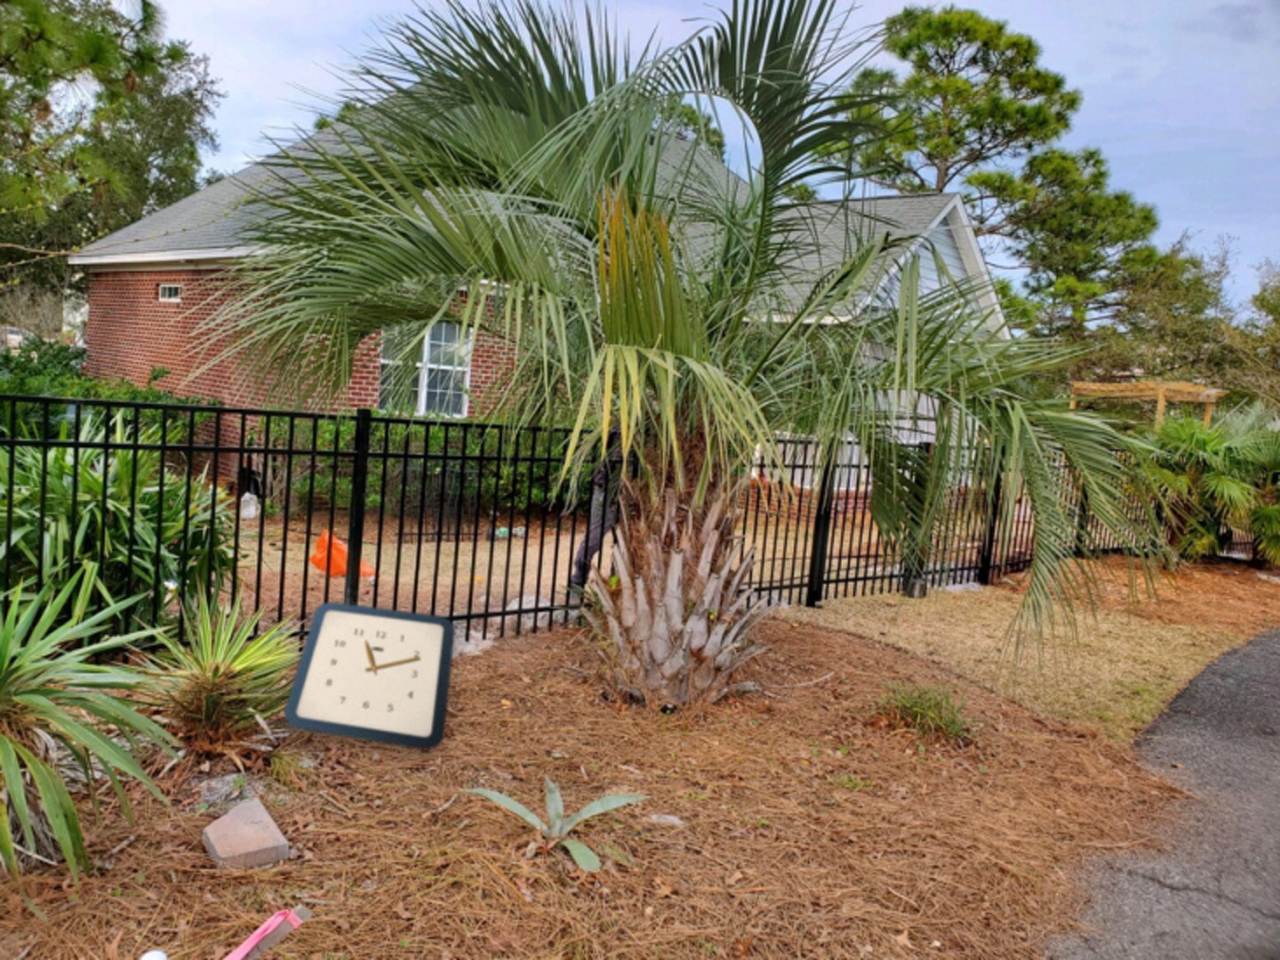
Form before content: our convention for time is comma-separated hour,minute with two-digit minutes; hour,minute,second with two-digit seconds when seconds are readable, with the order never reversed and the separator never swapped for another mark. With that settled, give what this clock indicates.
11,11
